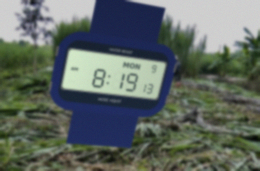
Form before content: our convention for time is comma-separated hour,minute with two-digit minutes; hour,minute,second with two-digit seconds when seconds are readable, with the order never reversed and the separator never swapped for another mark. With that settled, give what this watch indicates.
8,19
